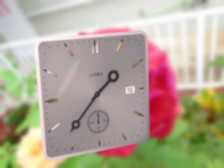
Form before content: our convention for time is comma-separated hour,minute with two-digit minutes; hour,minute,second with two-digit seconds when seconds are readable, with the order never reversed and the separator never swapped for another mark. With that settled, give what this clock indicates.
1,37
